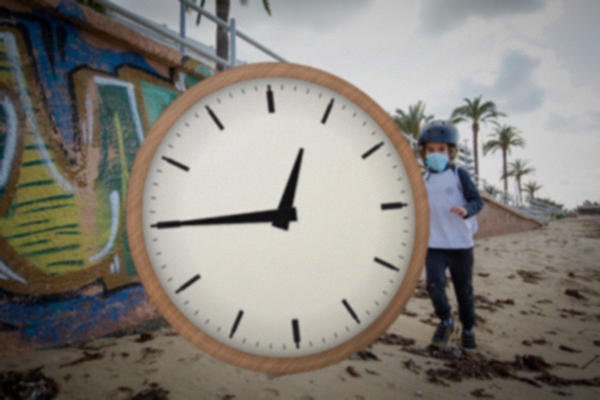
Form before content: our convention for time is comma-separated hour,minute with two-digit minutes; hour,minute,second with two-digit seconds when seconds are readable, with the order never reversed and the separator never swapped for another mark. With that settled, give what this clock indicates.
12,45
